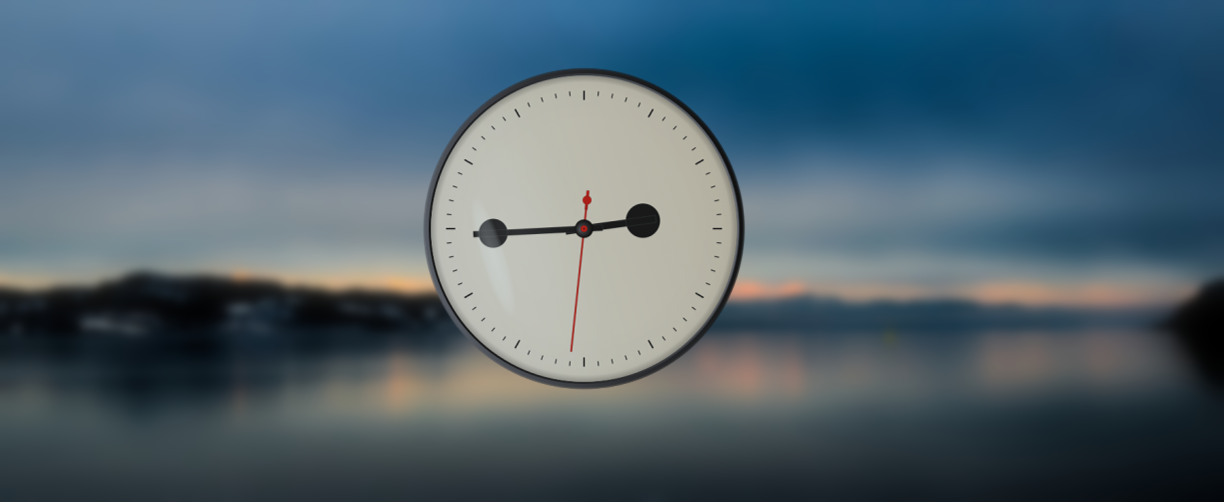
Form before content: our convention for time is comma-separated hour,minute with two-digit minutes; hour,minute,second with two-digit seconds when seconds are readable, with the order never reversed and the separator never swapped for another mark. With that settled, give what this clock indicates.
2,44,31
